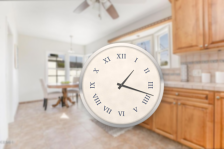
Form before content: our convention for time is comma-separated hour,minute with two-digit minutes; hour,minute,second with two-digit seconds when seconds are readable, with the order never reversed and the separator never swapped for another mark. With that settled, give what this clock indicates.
1,18
